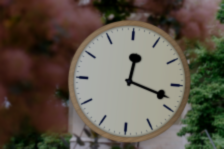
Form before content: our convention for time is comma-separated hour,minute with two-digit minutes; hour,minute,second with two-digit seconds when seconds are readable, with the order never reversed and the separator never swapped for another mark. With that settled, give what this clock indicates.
12,18
